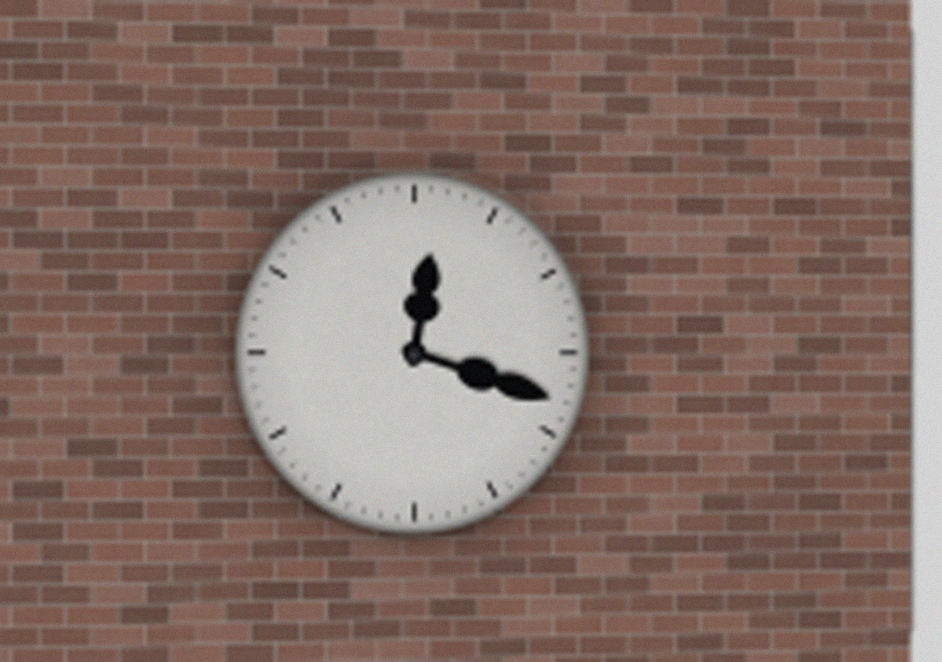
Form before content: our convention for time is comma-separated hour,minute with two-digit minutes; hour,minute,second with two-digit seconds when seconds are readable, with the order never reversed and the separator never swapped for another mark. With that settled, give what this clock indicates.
12,18
